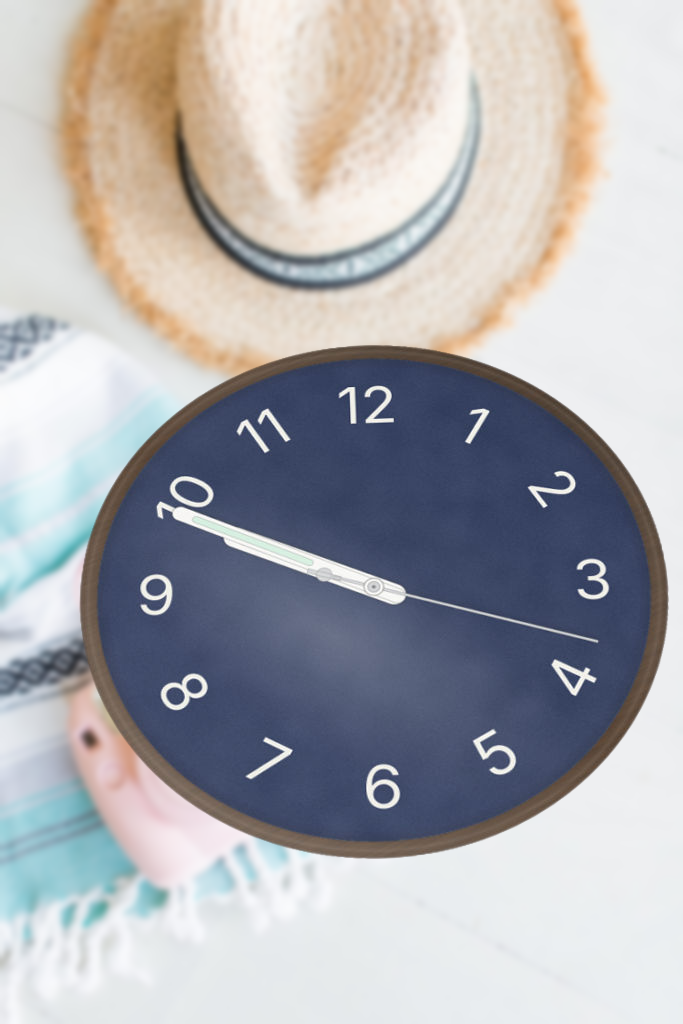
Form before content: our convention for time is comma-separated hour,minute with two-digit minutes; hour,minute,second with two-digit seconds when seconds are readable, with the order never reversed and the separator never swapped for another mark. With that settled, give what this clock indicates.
9,49,18
